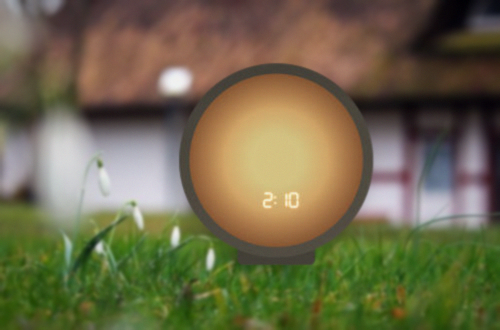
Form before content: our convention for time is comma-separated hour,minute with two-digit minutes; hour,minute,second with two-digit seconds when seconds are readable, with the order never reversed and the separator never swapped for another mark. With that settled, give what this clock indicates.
2,10
